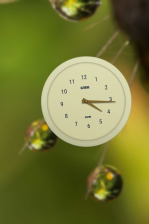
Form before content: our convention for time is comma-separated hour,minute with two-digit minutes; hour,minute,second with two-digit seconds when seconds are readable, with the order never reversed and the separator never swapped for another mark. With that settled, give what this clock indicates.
4,16
